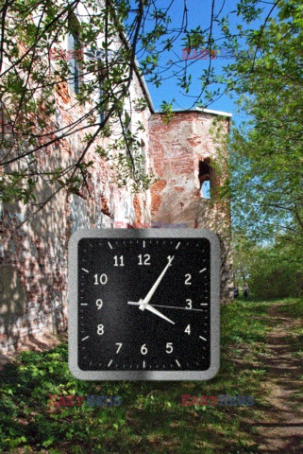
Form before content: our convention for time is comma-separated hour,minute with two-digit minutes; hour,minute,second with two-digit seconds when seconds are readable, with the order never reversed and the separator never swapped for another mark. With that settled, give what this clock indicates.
4,05,16
